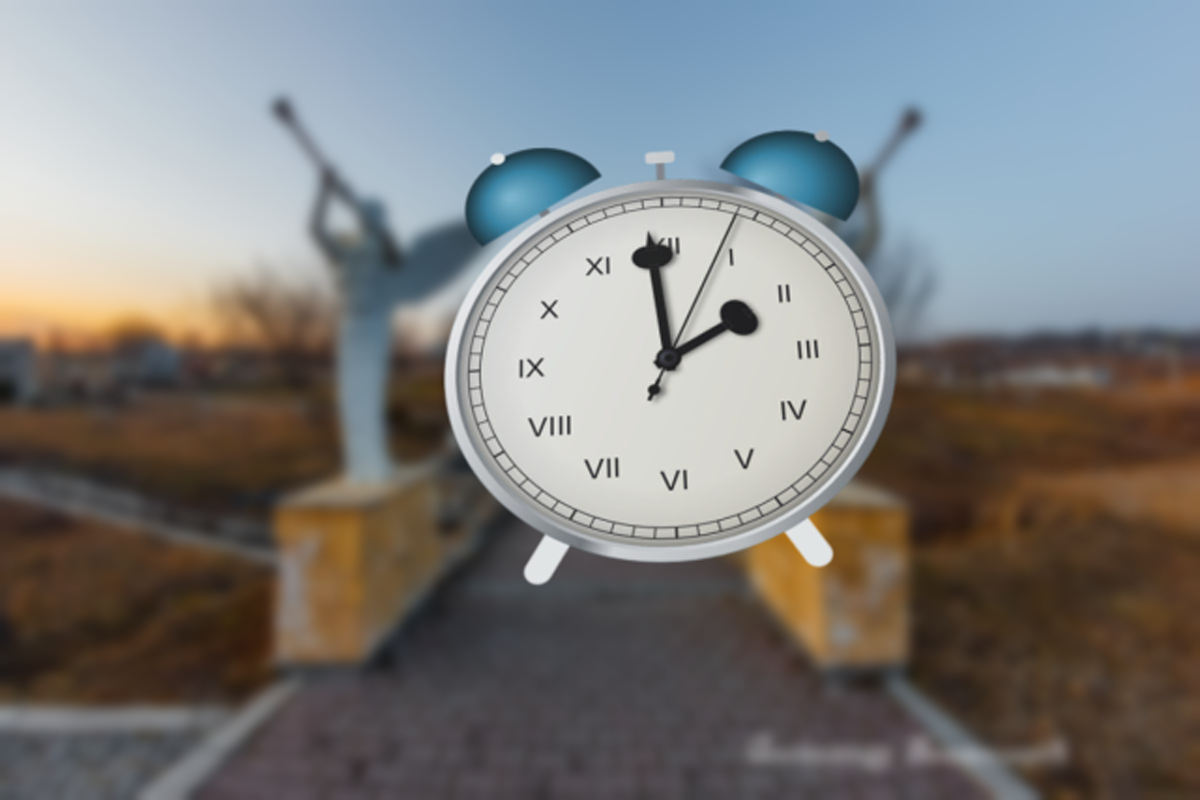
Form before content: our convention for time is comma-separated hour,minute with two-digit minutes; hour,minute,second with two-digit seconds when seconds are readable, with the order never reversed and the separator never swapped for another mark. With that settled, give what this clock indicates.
1,59,04
